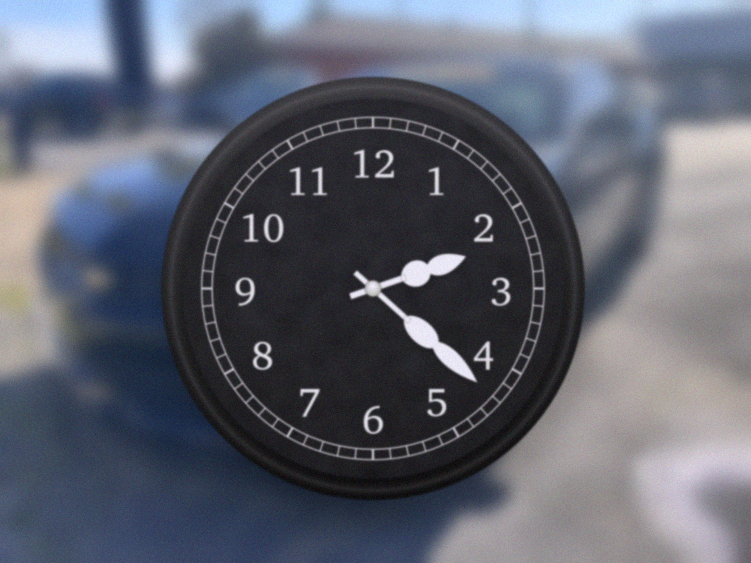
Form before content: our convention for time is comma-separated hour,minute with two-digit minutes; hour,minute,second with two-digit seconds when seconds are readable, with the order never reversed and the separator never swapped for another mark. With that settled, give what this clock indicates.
2,22
